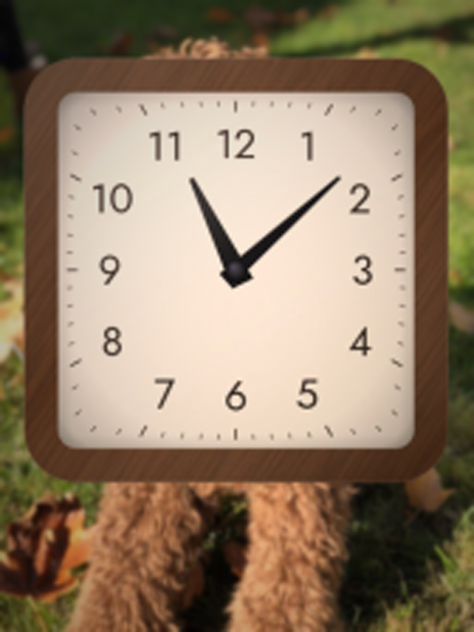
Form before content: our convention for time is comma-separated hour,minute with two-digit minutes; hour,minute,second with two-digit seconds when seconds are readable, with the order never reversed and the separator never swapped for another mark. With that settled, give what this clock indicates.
11,08
